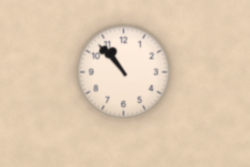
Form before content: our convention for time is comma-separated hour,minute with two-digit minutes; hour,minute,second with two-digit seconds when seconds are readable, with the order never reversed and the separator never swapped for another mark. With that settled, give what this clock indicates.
10,53
